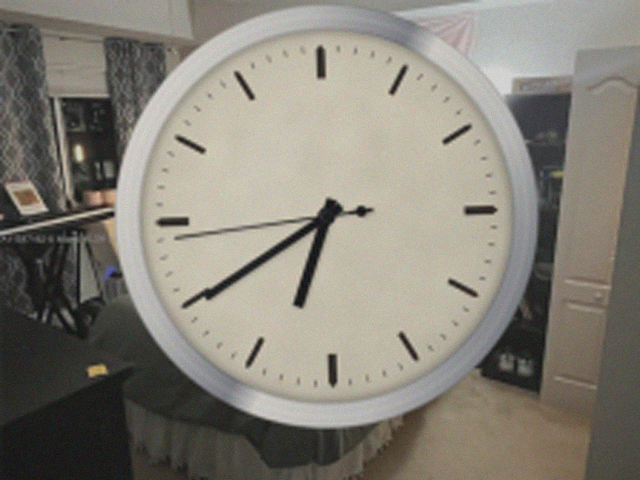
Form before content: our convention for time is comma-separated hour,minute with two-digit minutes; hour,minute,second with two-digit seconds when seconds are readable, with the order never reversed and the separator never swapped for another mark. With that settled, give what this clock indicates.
6,39,44
